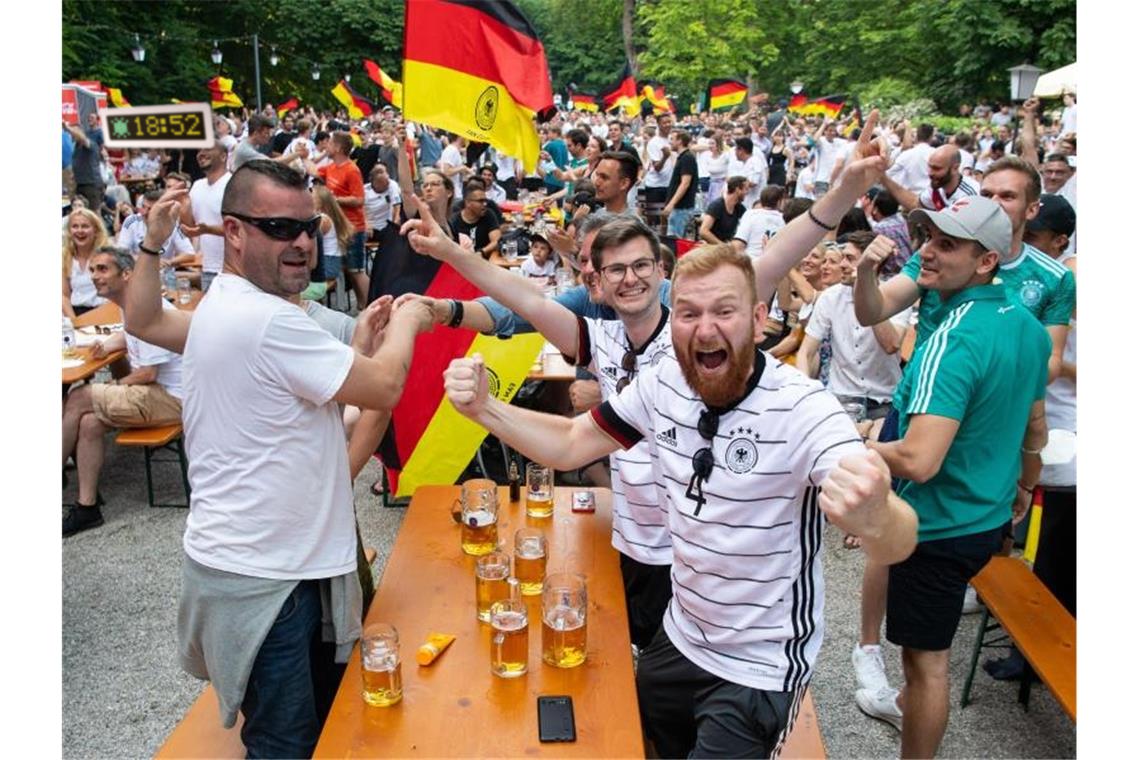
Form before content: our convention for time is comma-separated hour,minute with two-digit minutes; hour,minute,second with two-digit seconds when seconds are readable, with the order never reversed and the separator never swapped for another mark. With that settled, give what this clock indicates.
18,52
